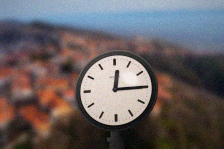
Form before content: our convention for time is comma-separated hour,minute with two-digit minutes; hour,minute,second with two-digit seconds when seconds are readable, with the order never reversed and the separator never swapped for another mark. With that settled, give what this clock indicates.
12,15
